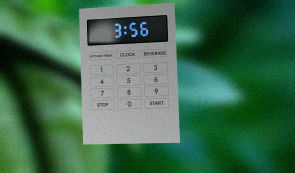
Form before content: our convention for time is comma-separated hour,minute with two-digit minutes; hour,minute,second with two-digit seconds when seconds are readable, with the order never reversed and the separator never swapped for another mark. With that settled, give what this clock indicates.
3,56
